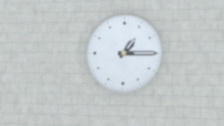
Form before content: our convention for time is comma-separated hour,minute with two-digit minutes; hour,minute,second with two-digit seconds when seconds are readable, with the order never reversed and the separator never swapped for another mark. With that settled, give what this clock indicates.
1,15
